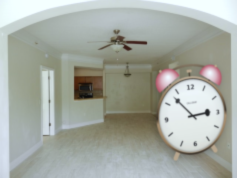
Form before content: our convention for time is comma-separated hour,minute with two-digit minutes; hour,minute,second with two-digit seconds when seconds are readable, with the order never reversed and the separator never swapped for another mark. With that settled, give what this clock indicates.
2,53
